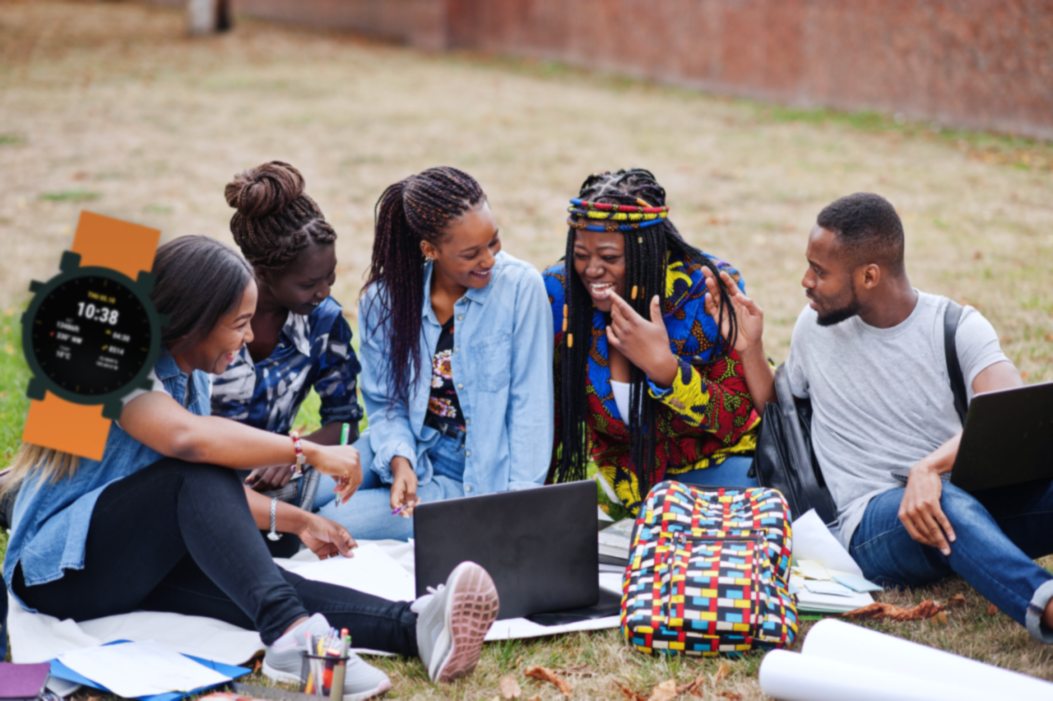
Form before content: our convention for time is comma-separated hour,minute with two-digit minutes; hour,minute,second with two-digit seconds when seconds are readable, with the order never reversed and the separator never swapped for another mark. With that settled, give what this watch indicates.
10,38
